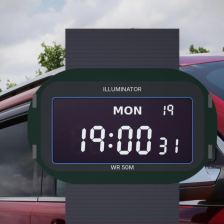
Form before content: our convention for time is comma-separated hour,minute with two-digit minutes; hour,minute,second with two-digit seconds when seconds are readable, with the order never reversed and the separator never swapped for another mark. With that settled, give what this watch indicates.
19,00,31
